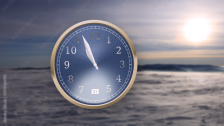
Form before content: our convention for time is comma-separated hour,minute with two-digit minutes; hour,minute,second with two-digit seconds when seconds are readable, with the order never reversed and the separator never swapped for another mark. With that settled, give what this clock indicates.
10,56
